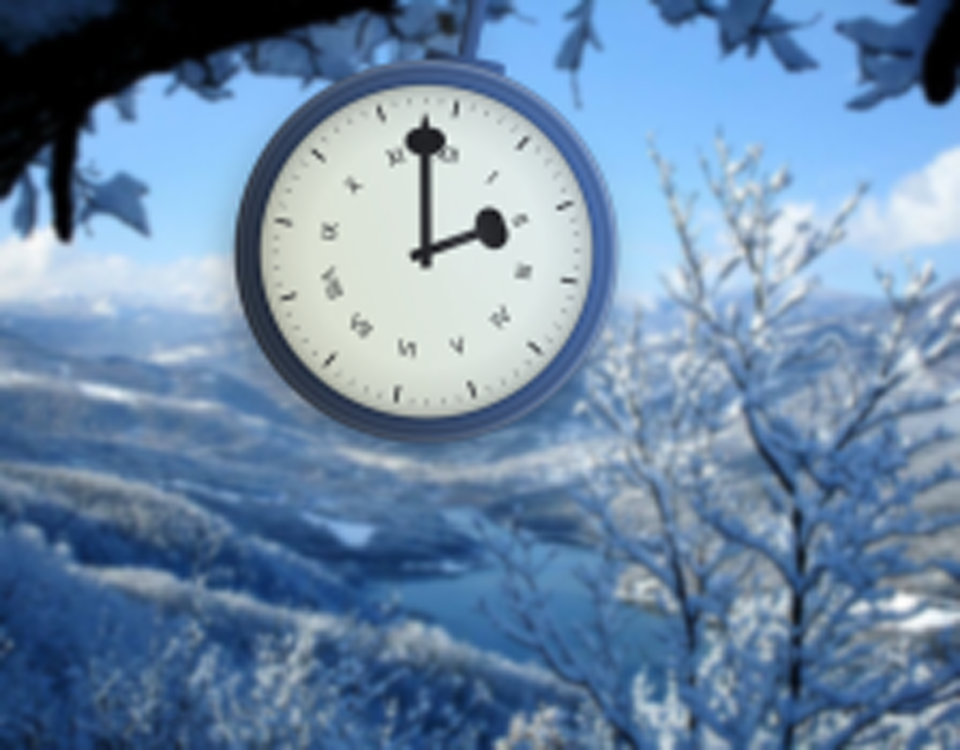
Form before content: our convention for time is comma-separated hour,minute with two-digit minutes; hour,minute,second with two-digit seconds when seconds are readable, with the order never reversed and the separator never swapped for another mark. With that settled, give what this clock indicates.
1,58
